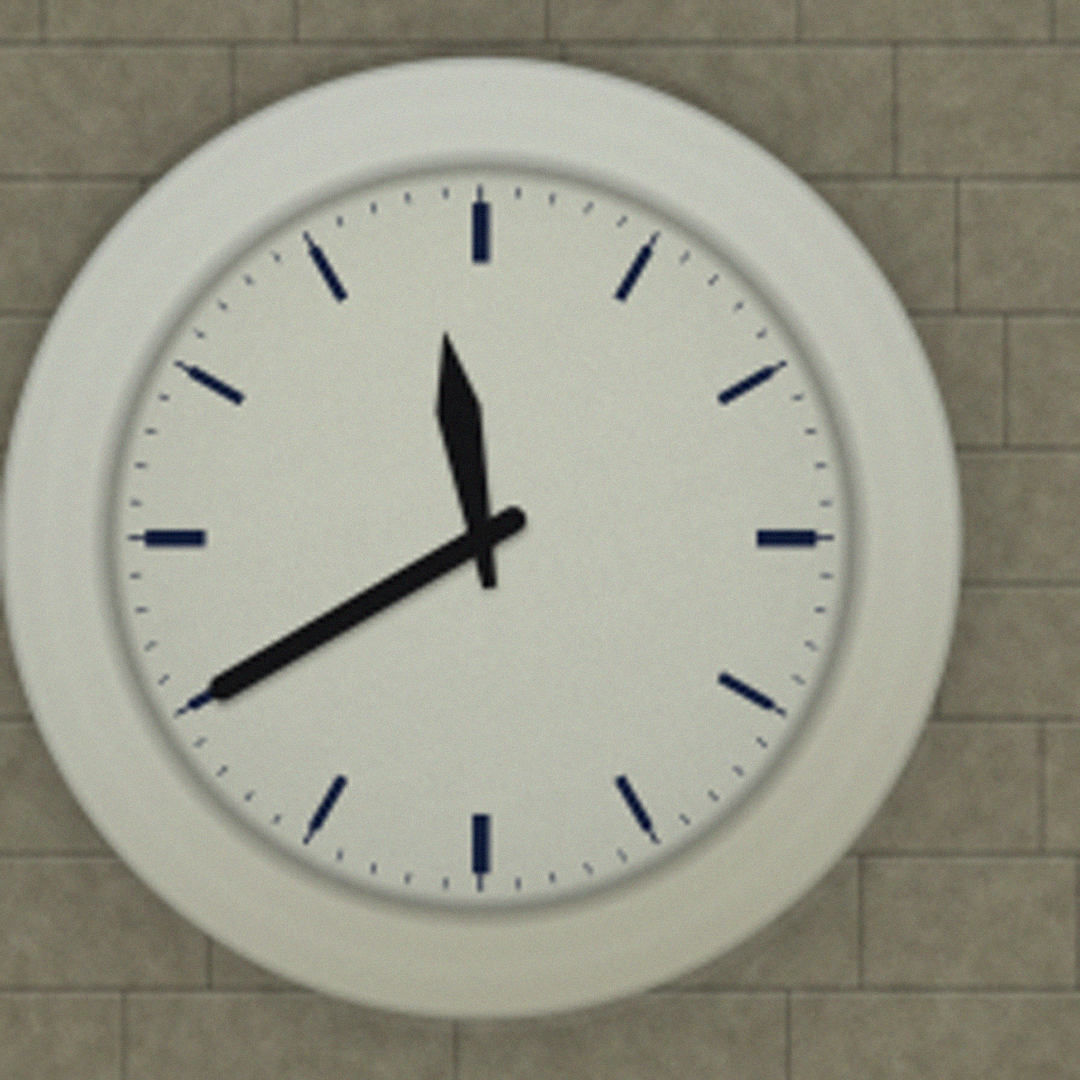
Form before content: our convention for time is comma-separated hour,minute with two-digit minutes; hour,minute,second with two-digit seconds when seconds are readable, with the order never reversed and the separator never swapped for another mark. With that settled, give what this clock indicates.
11,40
